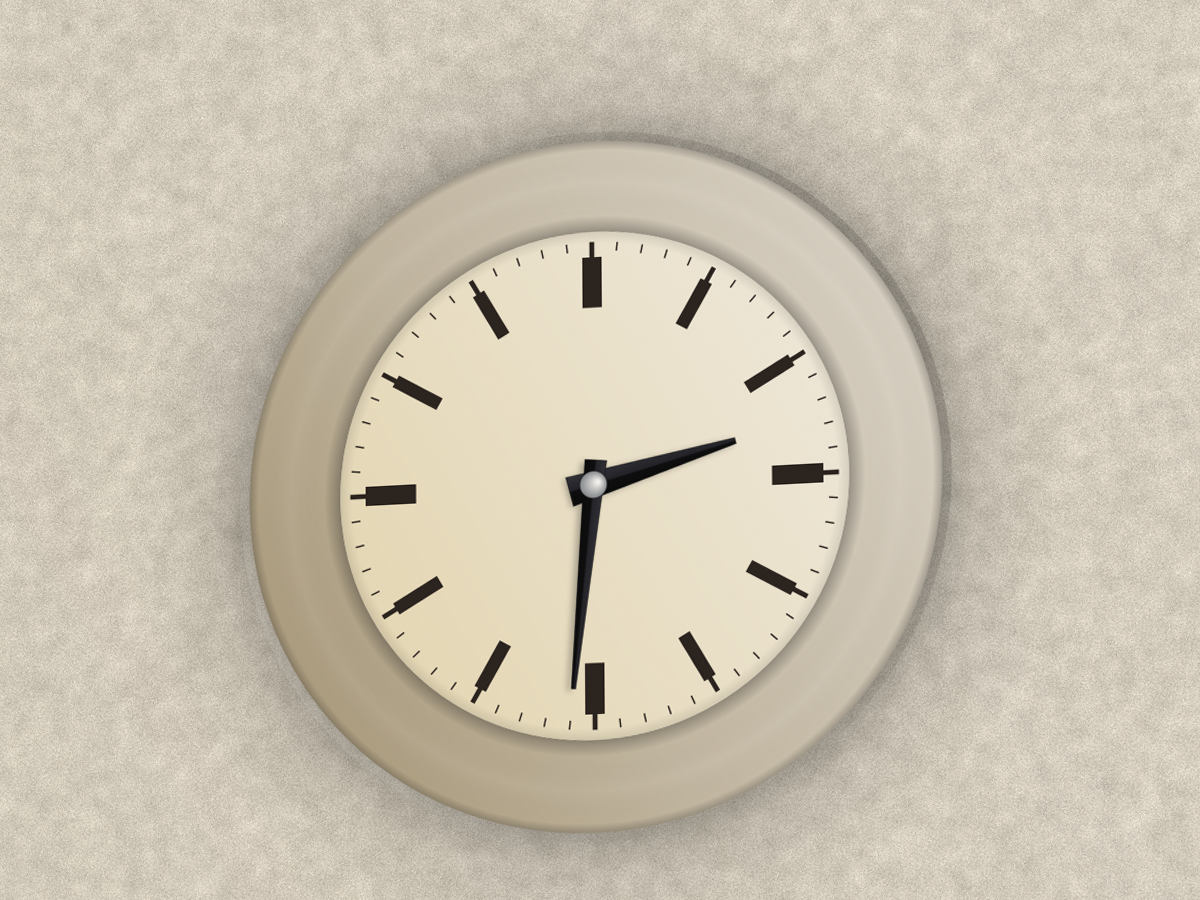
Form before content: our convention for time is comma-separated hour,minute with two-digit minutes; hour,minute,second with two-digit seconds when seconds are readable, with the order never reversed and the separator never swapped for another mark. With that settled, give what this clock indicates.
2,31
